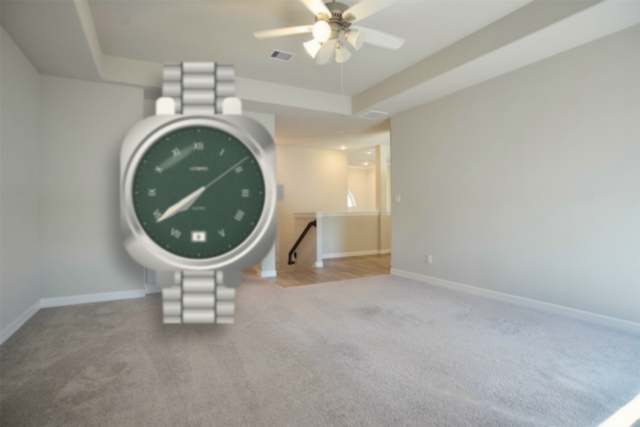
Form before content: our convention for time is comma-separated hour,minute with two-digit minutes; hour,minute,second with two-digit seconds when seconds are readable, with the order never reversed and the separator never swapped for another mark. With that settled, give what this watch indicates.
7,39,09
